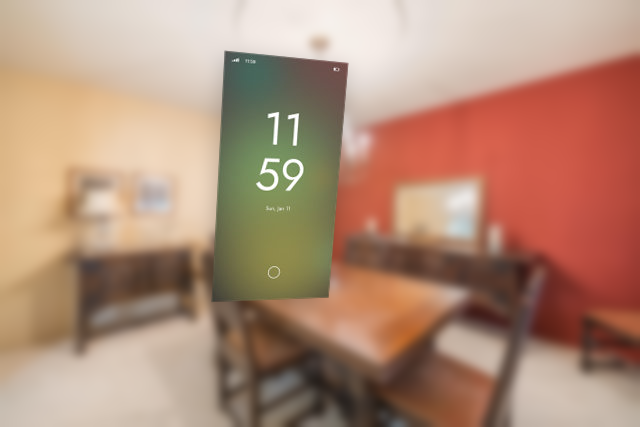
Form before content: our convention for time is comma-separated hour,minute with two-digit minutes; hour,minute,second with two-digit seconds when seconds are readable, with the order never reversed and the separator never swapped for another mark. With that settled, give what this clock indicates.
11,59
